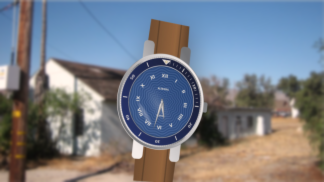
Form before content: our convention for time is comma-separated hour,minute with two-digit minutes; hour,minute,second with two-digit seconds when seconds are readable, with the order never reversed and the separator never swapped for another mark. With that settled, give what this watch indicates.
5,32
